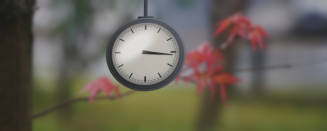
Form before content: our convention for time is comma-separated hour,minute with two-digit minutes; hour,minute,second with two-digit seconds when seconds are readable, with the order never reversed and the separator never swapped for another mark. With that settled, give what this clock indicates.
3,16
